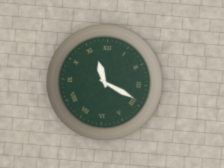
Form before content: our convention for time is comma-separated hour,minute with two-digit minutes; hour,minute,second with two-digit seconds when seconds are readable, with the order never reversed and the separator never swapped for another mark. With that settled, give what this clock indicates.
11,19
